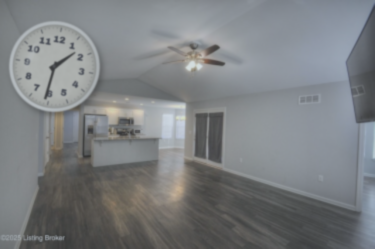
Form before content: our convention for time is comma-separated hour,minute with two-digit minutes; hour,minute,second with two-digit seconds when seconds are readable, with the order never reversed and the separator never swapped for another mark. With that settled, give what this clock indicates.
1,31
